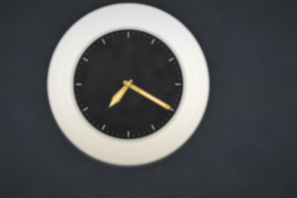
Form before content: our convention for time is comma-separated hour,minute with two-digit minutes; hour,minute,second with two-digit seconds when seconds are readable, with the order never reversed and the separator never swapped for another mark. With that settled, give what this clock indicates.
7,20
